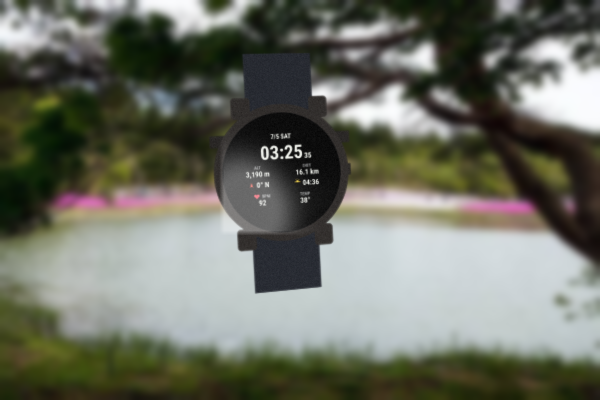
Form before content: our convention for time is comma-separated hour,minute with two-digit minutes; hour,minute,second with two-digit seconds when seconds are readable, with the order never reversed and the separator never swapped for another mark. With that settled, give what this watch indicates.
3,25
